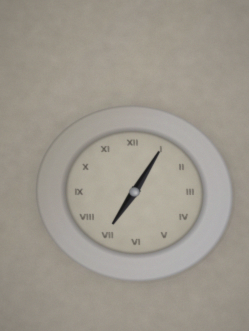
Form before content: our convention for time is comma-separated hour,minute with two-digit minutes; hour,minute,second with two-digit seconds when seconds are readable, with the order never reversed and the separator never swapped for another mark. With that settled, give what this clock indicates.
7,05
